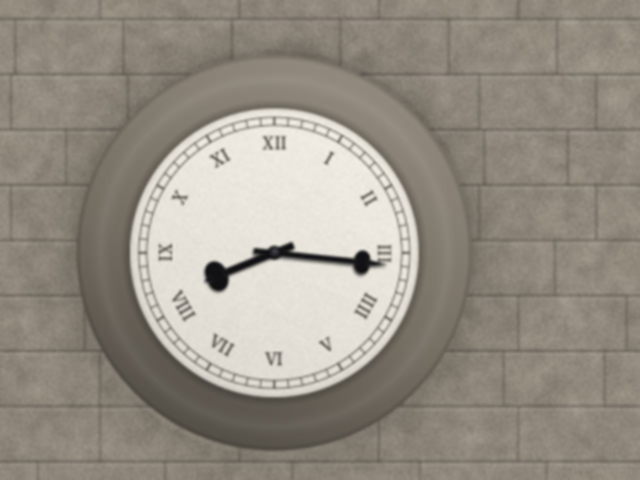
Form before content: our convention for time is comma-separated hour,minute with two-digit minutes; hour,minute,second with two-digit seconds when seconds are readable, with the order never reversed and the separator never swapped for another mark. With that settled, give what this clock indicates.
8,16
